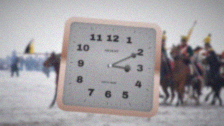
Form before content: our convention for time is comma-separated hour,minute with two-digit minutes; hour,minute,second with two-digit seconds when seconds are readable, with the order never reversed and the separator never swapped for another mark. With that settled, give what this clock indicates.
3,10
